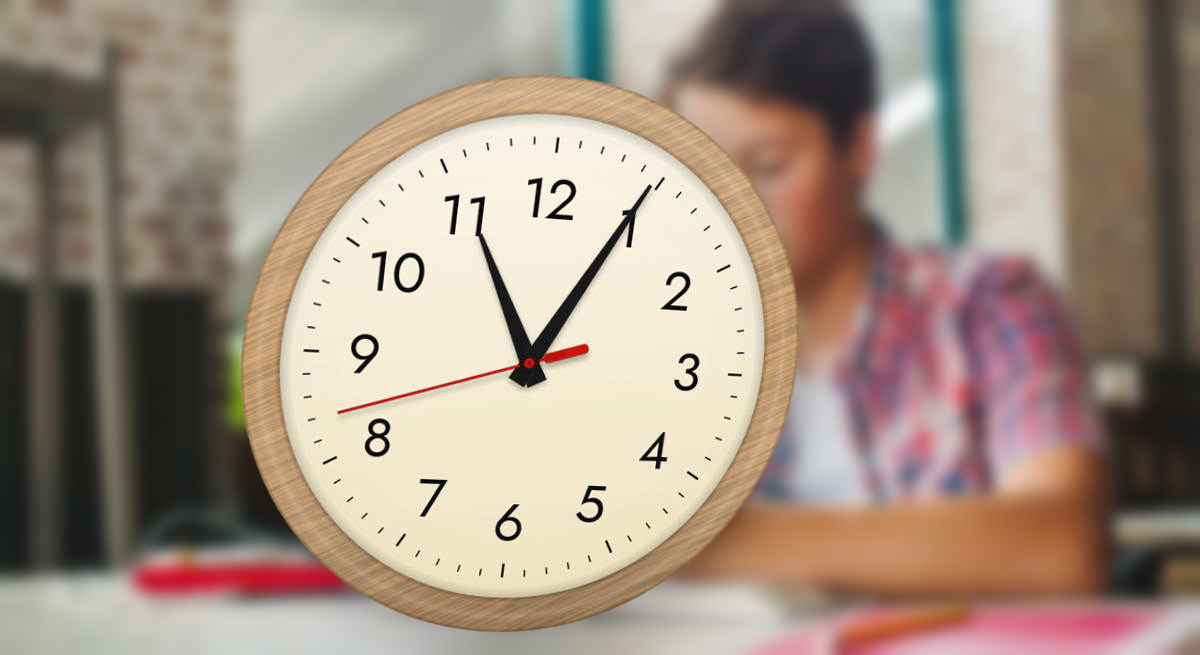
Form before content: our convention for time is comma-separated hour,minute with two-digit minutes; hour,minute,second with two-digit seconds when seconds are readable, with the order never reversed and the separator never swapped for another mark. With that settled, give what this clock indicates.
11,04,42
